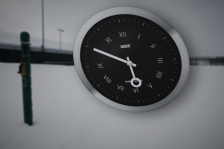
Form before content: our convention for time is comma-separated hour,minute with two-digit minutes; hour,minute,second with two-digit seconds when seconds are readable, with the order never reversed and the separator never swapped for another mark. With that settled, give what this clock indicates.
5,50
